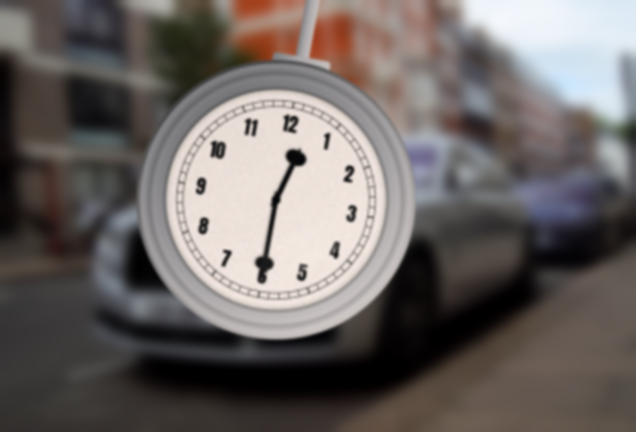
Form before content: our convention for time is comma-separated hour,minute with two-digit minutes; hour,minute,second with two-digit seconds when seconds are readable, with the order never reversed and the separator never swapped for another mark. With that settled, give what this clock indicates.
12,30
